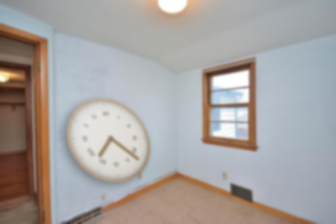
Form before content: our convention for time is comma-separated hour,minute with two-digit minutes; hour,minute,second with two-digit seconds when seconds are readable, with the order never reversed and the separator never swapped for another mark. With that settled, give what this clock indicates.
7,22
